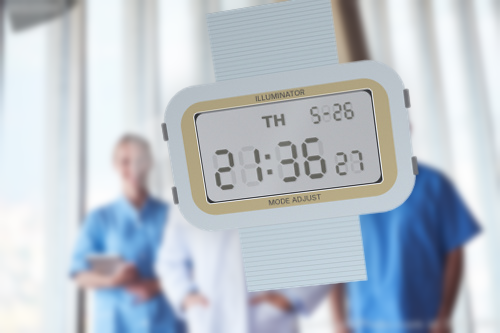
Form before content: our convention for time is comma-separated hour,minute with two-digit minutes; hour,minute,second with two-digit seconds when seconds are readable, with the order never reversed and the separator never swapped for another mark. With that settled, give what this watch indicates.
21,36,27
